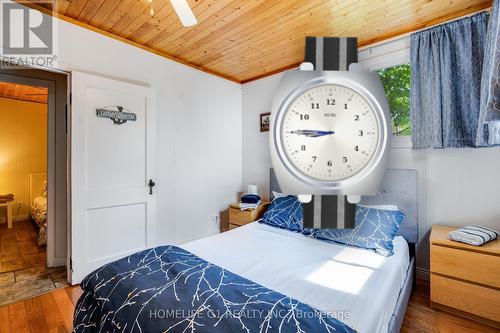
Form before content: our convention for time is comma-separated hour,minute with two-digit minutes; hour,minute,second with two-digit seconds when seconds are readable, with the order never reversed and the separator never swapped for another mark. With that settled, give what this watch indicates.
8,45
